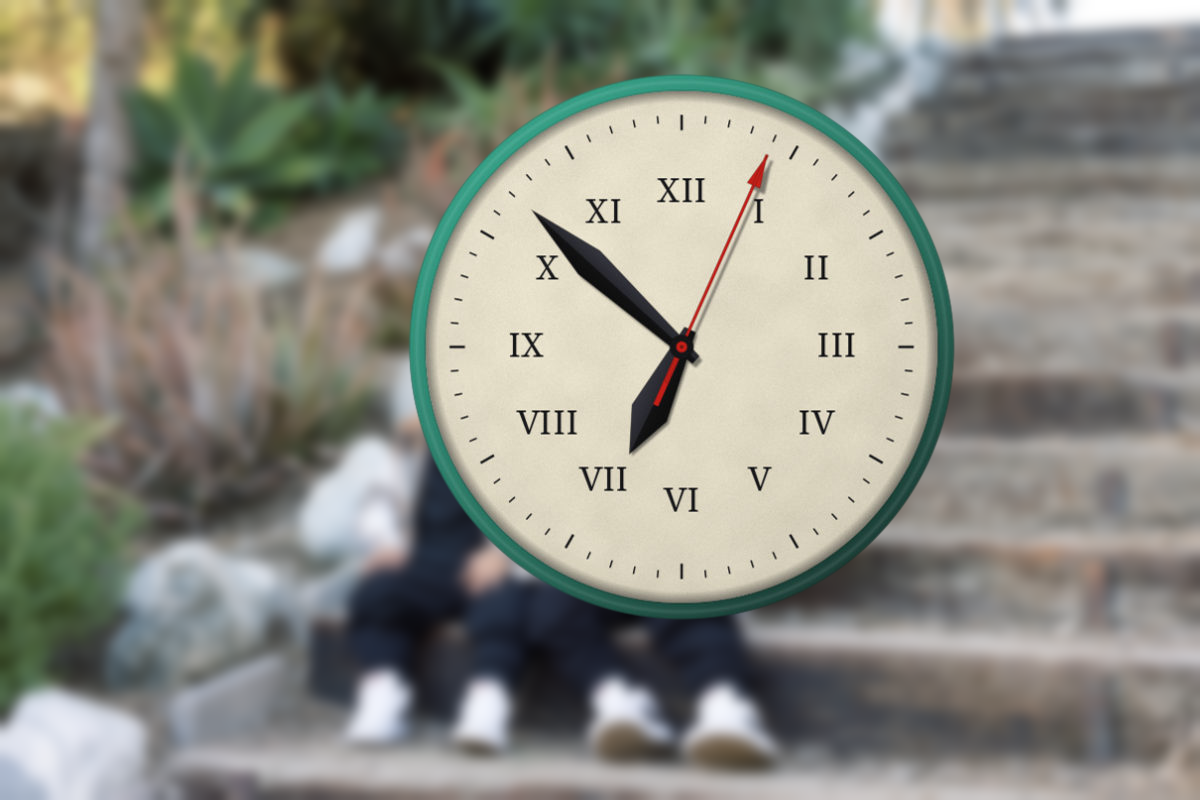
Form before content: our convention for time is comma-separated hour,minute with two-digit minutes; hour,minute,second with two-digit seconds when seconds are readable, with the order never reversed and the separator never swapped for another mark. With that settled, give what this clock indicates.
6,52,04
